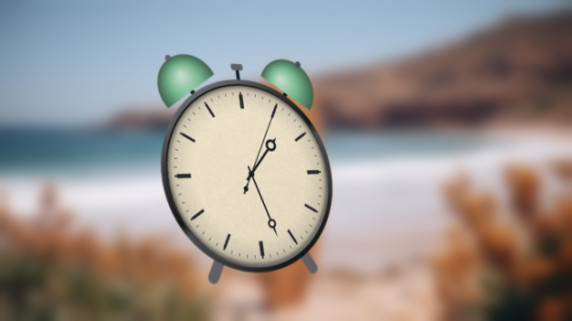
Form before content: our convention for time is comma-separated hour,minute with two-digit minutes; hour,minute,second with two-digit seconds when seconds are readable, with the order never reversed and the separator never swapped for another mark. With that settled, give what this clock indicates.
1,27,05
